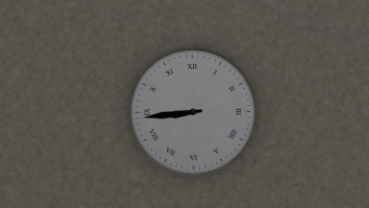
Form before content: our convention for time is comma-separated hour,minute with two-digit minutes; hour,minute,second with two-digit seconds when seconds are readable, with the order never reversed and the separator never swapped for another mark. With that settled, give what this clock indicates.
8,44
